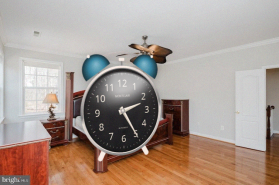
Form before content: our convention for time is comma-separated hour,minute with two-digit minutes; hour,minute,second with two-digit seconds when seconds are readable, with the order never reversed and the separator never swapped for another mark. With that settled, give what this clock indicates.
2,25
